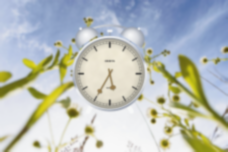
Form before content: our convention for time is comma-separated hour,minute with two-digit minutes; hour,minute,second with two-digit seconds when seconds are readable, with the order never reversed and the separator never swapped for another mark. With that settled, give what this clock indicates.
5,35
